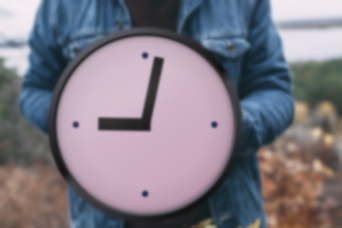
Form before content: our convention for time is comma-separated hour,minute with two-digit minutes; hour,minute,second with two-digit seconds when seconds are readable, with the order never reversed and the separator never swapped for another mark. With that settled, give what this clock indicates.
9,02
